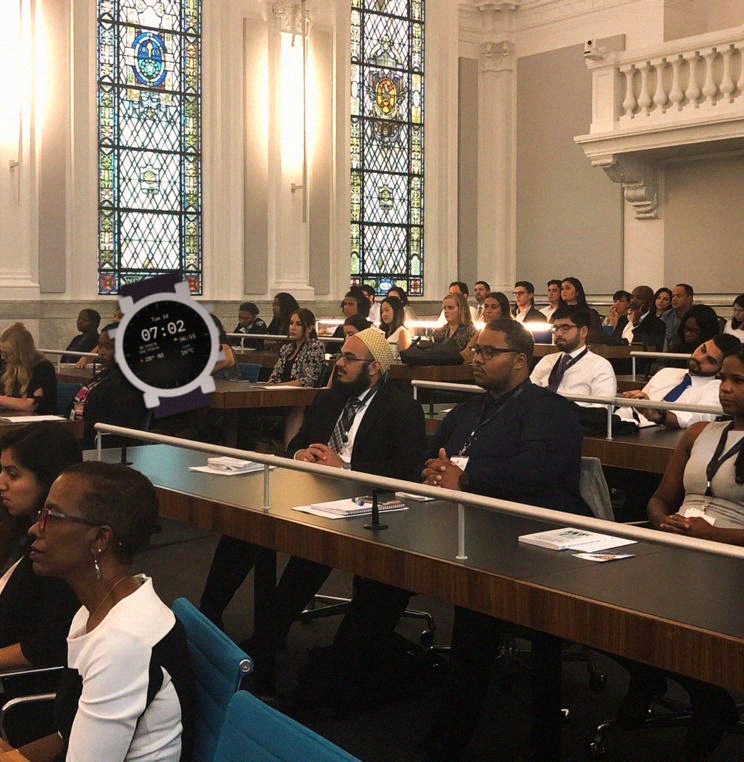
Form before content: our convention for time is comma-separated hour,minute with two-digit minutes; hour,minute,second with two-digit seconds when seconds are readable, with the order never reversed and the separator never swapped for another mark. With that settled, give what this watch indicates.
7,02
